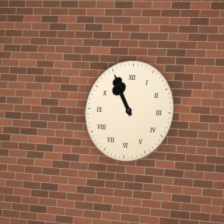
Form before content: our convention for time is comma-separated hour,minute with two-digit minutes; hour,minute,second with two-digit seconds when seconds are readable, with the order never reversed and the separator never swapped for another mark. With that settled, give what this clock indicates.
10,55
